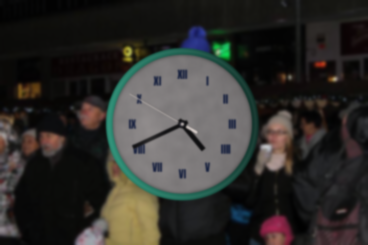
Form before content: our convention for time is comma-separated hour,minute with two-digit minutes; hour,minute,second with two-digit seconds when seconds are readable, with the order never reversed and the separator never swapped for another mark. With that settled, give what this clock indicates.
4,40,50
